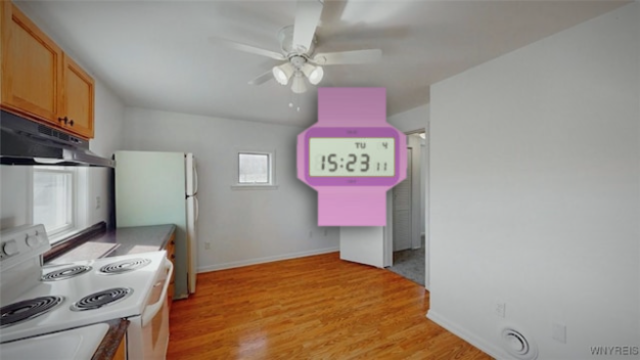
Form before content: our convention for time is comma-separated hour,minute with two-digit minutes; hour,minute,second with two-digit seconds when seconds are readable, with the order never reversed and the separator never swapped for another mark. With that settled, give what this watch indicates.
15,23
